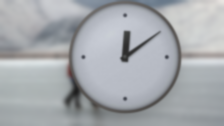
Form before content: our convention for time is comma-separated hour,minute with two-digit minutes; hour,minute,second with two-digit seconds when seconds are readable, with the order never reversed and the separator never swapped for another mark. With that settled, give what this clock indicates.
12,09
